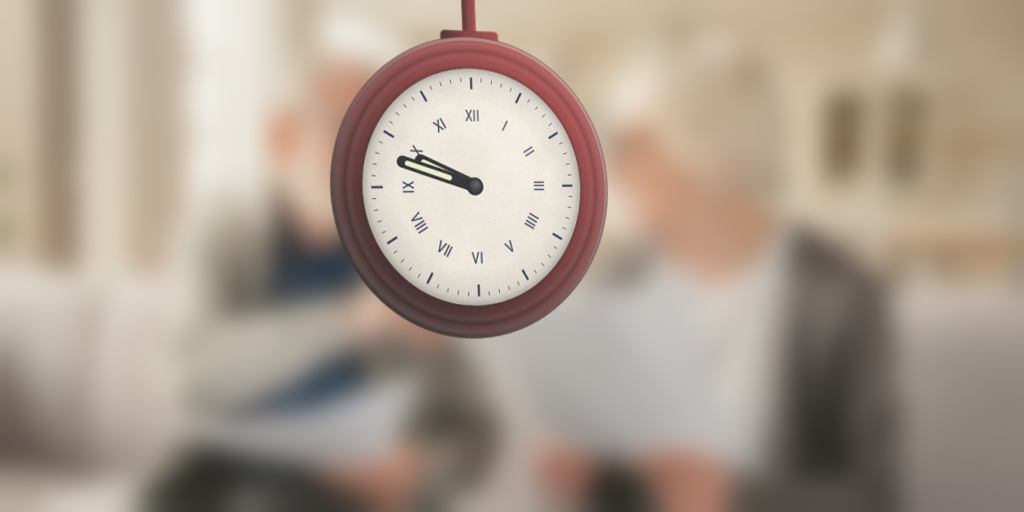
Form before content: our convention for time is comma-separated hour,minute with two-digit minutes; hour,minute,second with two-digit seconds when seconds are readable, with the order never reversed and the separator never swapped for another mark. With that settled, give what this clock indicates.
9,48
